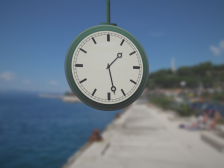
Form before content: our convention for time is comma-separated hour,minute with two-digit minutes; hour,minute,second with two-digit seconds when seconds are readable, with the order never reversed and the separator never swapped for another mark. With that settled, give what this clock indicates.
1,28
